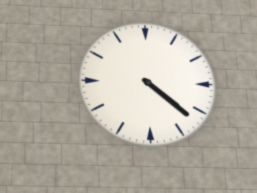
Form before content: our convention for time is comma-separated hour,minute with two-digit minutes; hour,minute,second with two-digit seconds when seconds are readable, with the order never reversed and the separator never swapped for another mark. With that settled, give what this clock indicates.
4,22
